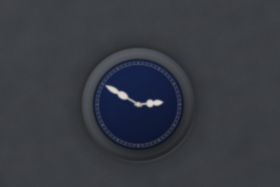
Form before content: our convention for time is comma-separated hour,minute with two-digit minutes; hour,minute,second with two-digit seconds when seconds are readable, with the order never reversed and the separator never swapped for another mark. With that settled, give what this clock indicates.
2,50
